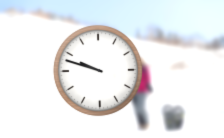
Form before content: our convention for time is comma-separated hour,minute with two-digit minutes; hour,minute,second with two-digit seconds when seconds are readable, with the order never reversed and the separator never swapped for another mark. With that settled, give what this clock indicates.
9,48
